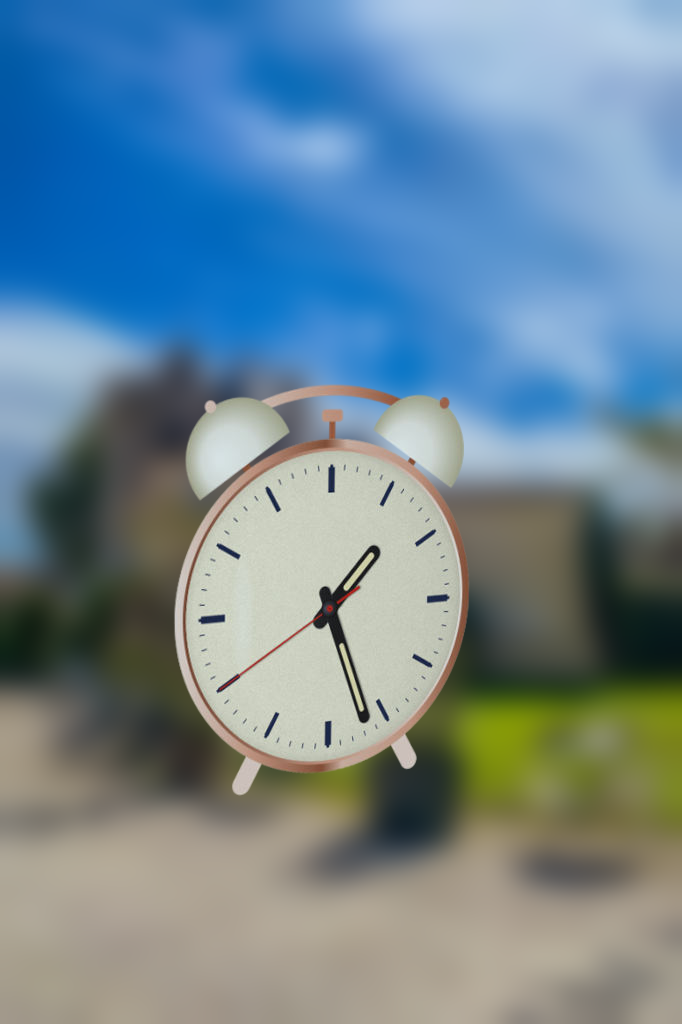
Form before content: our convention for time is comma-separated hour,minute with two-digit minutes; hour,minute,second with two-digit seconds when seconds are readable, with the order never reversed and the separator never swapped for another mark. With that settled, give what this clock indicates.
1,26,40
